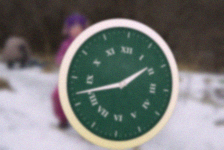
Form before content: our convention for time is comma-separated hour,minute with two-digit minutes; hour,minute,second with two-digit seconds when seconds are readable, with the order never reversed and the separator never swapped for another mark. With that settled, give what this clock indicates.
1,42
